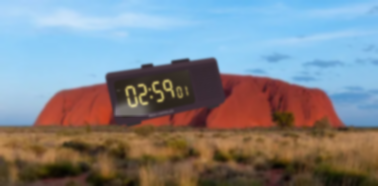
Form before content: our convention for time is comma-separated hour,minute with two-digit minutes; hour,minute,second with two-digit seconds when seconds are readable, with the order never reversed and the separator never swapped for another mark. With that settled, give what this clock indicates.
2,59
